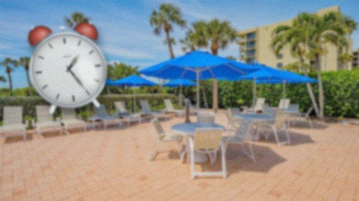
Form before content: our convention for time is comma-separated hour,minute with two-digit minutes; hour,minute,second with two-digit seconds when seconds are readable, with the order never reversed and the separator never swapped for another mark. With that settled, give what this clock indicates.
1,25
